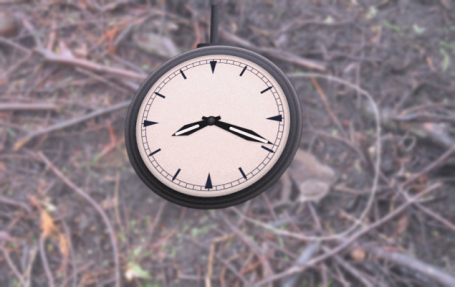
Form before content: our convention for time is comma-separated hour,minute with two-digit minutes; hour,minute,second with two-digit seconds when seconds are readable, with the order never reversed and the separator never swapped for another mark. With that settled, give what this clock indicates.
8,19
